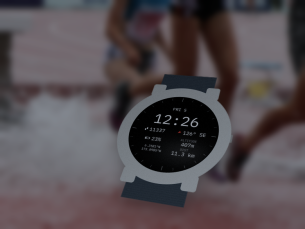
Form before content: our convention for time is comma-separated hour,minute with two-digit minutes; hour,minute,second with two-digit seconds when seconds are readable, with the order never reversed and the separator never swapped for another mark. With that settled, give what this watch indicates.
12,26
